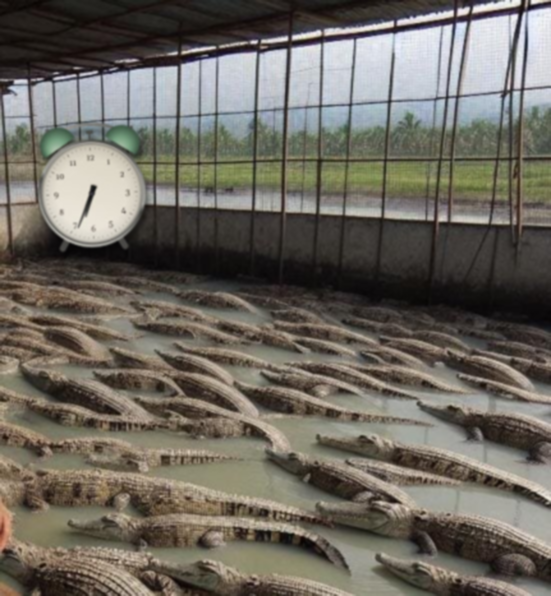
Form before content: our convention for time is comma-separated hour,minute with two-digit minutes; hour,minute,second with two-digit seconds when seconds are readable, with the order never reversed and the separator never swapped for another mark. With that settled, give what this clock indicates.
6,34
